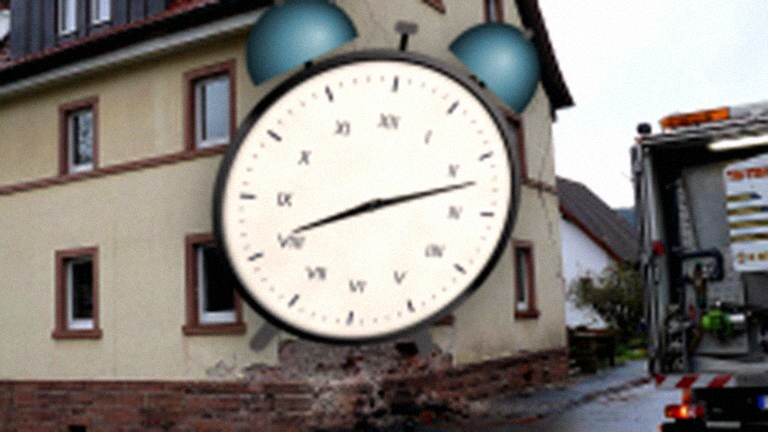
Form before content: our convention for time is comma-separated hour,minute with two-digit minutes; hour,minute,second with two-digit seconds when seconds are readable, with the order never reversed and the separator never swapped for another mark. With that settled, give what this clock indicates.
8,12
